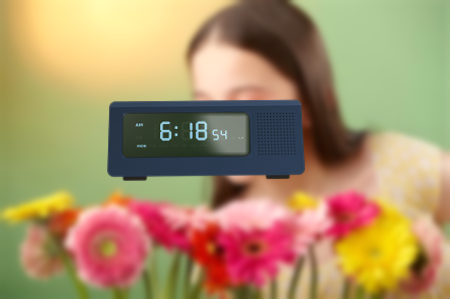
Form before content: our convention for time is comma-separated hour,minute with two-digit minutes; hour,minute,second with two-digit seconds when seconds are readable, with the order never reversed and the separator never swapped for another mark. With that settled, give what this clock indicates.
6,18,54
